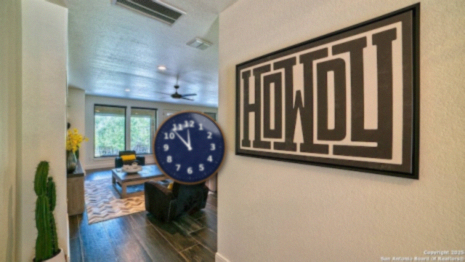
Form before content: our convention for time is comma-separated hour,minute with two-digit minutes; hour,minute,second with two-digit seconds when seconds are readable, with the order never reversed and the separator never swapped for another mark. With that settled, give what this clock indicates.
11,53
